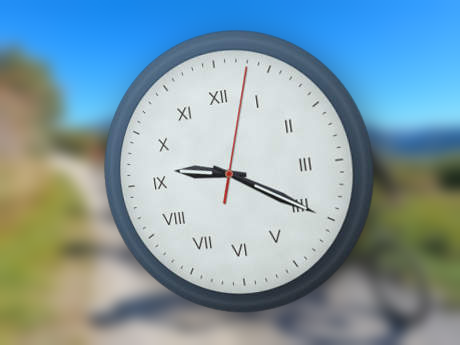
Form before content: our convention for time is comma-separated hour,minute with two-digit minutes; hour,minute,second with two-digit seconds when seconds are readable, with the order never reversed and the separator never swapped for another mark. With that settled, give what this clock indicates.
9,20,03
